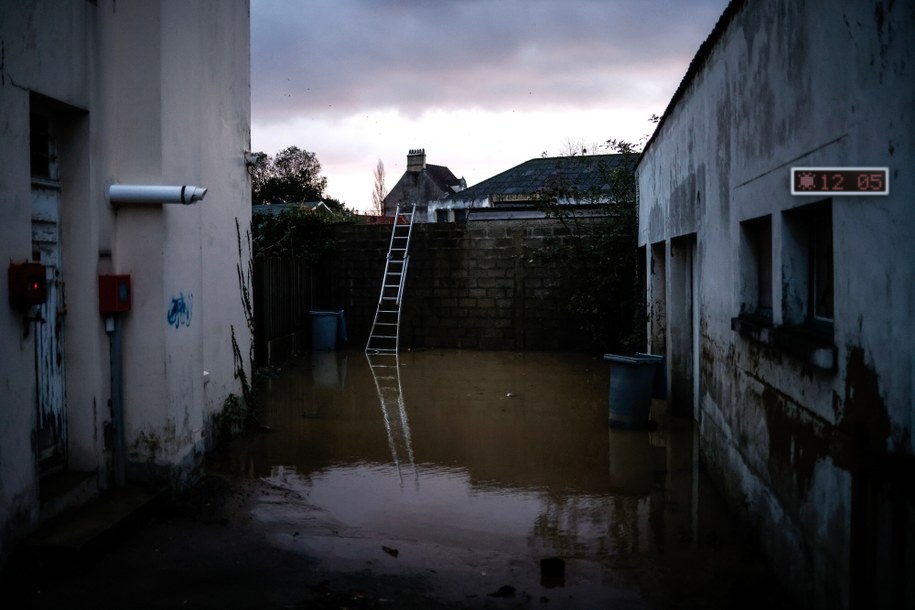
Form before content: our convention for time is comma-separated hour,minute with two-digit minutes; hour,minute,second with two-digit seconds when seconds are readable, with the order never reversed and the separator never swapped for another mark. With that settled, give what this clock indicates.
12,05
